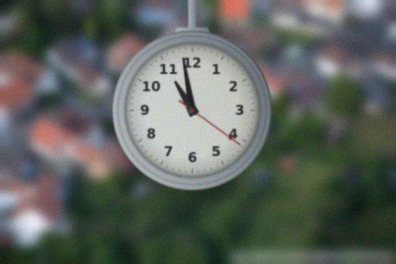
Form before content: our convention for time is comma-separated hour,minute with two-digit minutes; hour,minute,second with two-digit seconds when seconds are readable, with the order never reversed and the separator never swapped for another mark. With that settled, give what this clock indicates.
10,58,21
